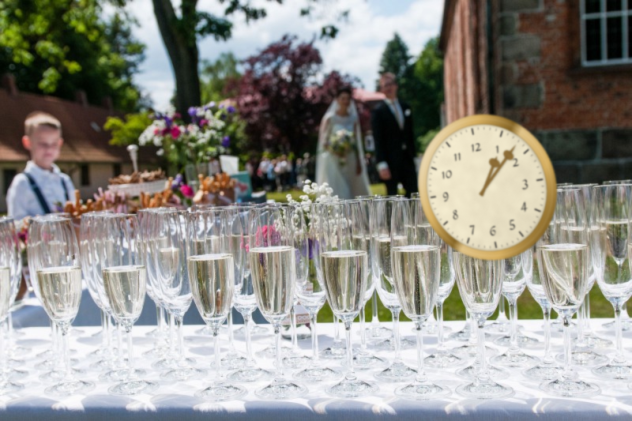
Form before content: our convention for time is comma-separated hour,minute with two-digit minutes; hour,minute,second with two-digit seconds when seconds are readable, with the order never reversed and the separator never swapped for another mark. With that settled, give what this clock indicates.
1,08
